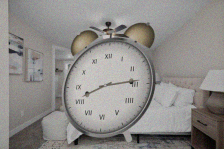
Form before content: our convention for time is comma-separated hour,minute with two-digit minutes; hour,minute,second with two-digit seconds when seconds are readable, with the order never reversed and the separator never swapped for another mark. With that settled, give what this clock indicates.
8,14
